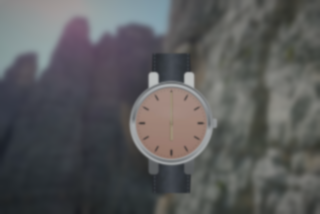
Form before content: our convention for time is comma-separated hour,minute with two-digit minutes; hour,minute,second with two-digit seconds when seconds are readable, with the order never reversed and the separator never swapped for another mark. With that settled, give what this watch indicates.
6,00
